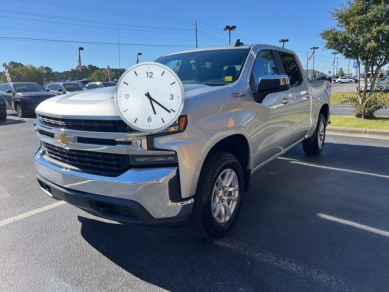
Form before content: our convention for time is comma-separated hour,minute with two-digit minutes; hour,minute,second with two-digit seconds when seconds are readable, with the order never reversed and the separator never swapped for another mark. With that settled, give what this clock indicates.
5,21
